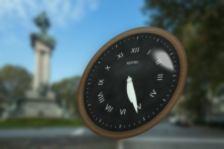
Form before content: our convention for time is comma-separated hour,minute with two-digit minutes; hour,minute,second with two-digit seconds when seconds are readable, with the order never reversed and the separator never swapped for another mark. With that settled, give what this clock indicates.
5,26
